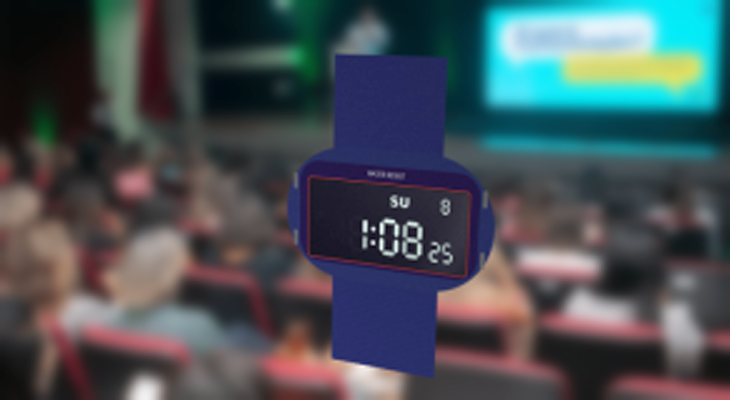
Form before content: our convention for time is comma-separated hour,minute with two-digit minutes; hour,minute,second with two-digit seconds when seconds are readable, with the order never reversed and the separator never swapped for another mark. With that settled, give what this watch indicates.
1,08,25
